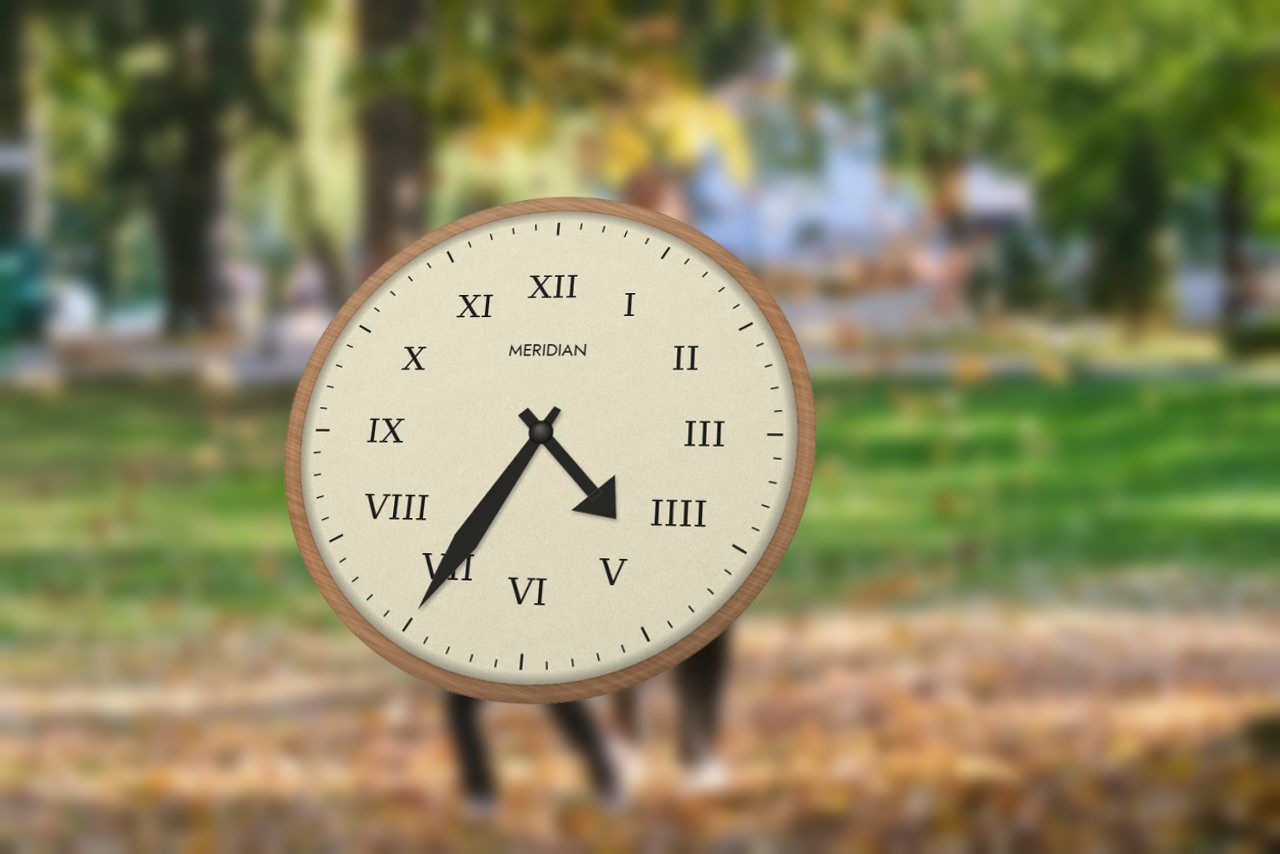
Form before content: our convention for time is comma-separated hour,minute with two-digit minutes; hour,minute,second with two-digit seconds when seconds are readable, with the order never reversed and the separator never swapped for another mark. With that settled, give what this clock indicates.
4,35
